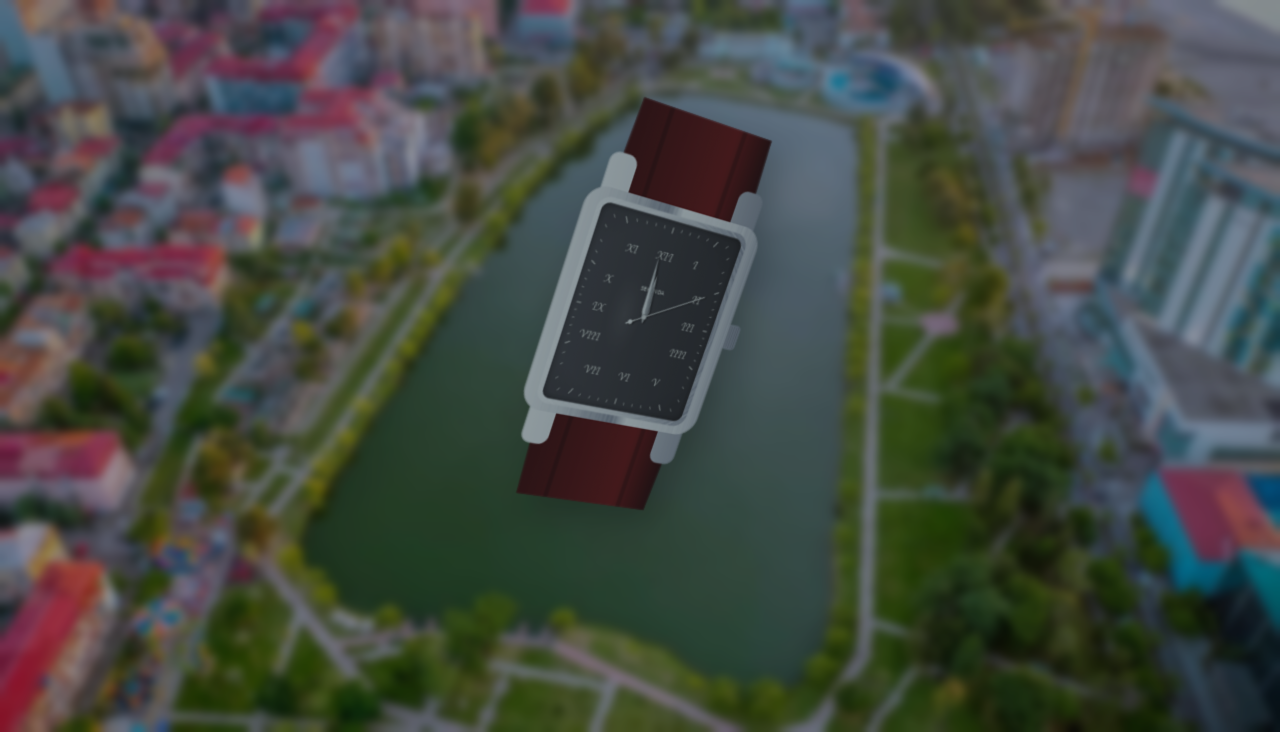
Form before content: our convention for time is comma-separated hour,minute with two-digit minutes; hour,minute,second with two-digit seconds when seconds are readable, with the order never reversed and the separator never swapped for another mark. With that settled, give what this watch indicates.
11,59,10
